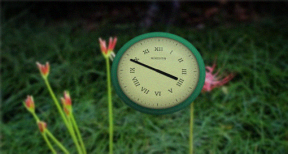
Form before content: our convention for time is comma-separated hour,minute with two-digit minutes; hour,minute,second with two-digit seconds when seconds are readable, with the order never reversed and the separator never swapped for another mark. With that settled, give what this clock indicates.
3,49
